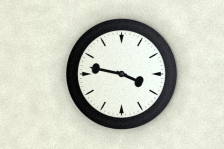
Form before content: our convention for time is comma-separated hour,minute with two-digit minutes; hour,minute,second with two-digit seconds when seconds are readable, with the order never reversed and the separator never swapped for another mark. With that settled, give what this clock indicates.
3,47
